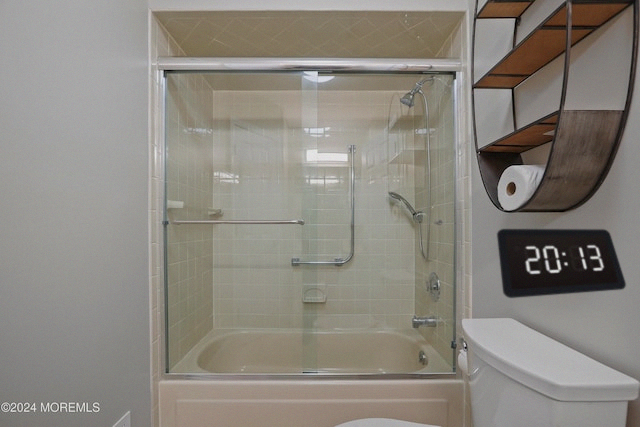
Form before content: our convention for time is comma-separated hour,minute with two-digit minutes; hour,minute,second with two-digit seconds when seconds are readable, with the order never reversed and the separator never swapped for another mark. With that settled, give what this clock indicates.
20,13
